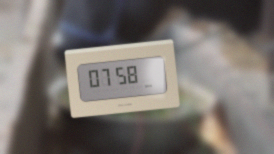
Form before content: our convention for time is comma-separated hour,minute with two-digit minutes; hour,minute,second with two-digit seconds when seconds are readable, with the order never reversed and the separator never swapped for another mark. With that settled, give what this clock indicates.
7,58
